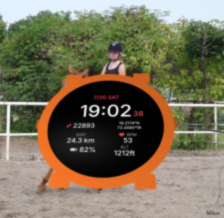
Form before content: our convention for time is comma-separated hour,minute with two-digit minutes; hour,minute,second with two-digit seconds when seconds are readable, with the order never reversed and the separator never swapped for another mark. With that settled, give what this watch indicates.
19,02
